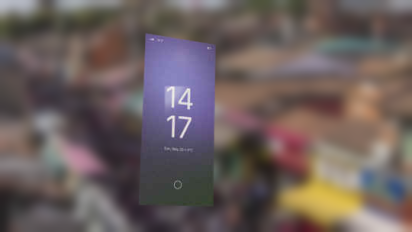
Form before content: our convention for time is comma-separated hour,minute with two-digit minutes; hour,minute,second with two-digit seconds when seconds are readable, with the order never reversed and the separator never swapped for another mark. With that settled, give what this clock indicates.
14,17
